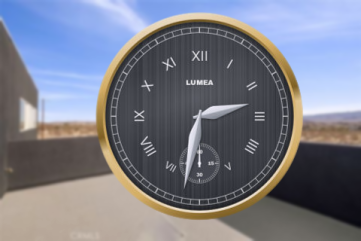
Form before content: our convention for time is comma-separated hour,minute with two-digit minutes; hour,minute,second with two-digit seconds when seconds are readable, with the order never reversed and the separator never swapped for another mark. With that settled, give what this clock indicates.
2,32
